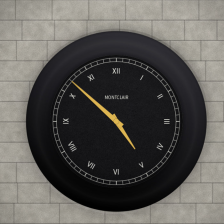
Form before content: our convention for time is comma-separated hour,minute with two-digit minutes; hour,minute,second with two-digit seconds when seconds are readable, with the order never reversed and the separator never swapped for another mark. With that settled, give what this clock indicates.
4,52
